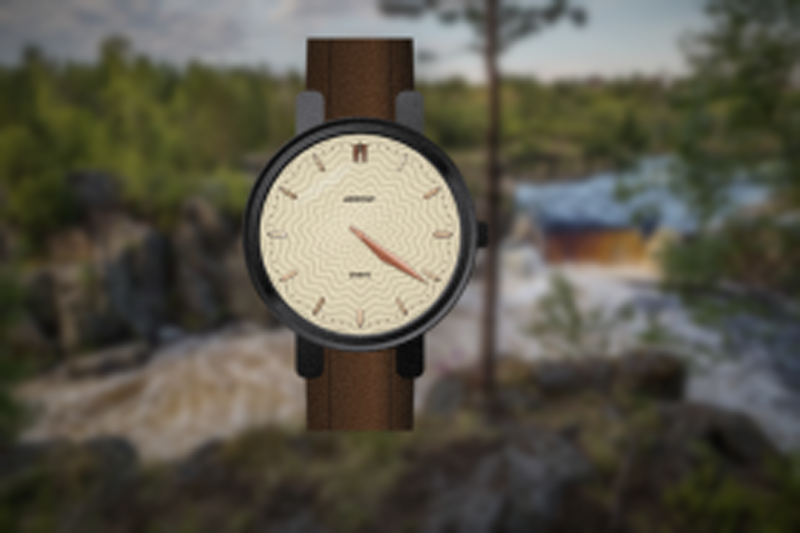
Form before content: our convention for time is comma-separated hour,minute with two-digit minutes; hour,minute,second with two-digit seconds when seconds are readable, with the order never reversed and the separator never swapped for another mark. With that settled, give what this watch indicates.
4,21
